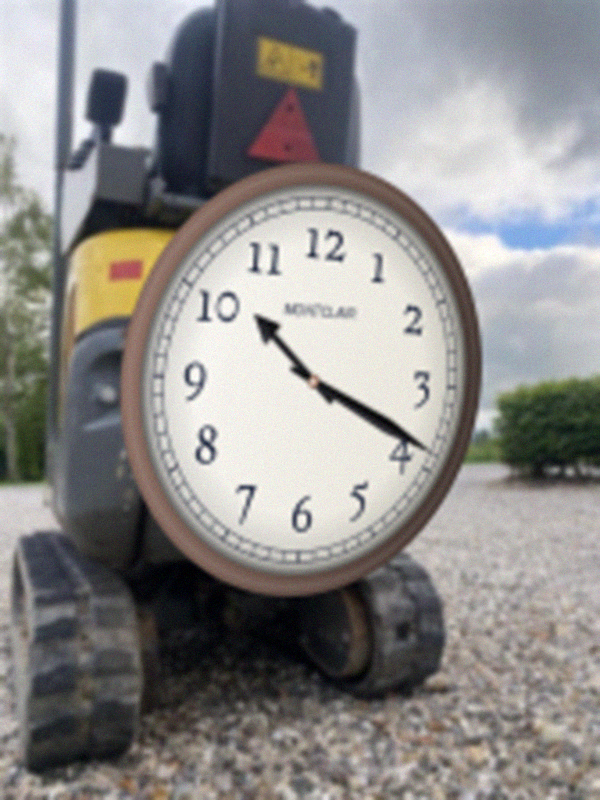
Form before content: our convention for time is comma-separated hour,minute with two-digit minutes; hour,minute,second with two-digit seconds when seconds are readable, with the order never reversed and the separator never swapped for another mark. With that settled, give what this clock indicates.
10,19
